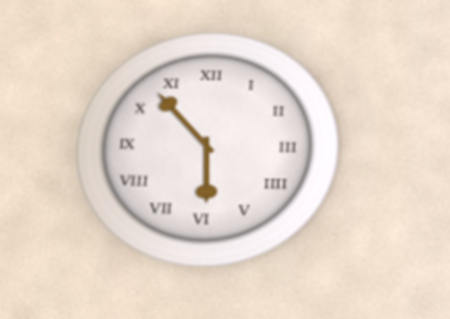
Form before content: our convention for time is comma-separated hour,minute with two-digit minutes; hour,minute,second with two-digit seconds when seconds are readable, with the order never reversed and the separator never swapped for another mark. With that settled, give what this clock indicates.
5,53
